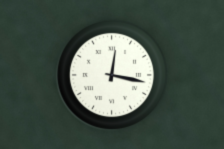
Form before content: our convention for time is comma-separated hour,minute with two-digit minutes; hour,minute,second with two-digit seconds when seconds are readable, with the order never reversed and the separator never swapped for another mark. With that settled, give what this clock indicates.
12,17
